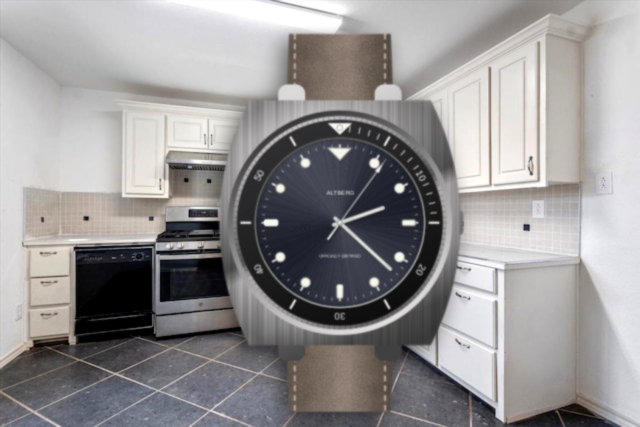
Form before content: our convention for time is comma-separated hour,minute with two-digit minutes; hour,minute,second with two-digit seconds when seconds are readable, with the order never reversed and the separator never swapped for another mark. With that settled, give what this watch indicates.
2,22,06
